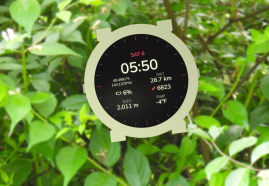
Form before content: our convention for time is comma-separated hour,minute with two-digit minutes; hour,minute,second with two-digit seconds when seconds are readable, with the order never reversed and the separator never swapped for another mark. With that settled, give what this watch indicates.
5,50
